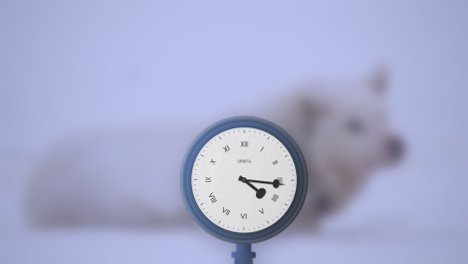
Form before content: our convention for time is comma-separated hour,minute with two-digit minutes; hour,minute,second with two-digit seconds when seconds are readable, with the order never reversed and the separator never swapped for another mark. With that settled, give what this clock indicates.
4,16
